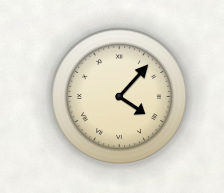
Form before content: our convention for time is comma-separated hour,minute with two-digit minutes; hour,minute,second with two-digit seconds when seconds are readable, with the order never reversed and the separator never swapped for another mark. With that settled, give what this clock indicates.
4,07
